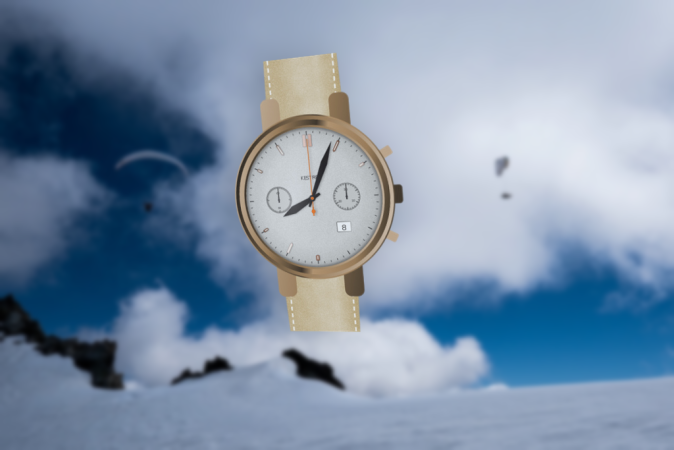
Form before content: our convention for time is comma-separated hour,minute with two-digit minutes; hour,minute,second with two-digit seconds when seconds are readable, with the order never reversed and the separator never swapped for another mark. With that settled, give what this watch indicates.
8,04
